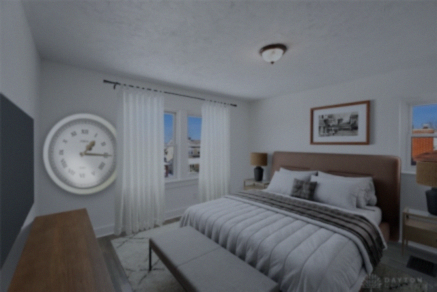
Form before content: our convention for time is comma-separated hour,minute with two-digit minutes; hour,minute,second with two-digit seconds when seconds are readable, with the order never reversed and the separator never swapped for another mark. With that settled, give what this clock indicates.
1,15
